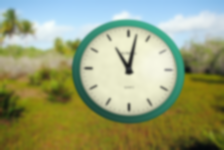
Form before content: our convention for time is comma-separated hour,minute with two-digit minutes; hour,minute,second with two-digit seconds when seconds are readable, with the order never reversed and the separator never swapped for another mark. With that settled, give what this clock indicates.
11,02
